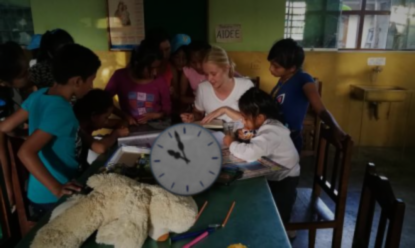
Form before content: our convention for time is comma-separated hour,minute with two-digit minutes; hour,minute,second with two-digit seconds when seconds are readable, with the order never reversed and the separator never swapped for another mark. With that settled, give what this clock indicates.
9,57
